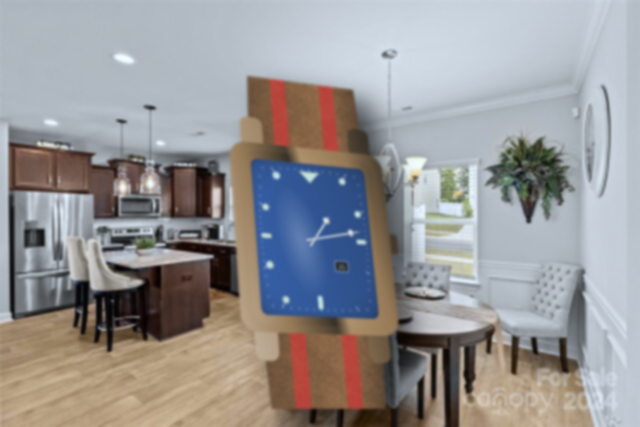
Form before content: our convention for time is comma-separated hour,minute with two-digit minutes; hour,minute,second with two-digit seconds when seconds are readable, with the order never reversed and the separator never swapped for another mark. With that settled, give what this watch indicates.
1,13
